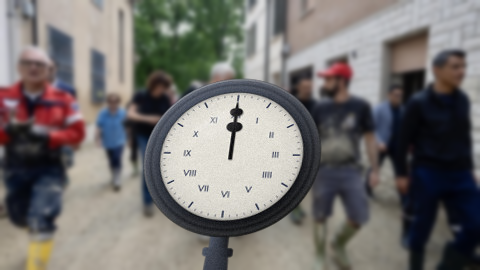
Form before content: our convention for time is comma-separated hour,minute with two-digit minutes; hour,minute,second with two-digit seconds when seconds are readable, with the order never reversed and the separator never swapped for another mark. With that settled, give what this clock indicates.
12,00
